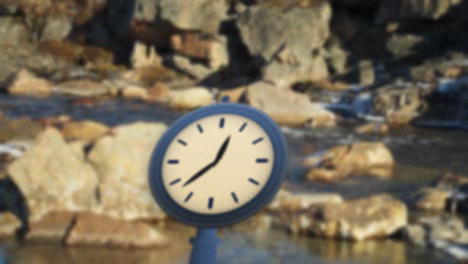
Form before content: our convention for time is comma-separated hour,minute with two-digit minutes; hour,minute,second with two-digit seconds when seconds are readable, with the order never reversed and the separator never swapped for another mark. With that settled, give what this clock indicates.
12,38
